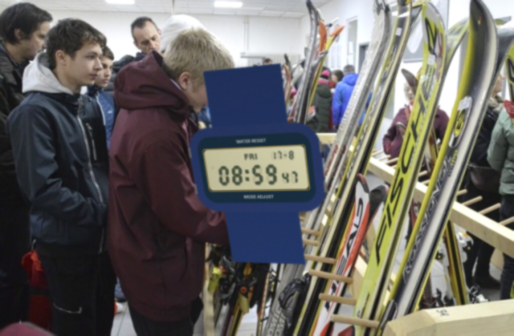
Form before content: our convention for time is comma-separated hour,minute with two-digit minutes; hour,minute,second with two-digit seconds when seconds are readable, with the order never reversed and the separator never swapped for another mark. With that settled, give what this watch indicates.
8,59,47
